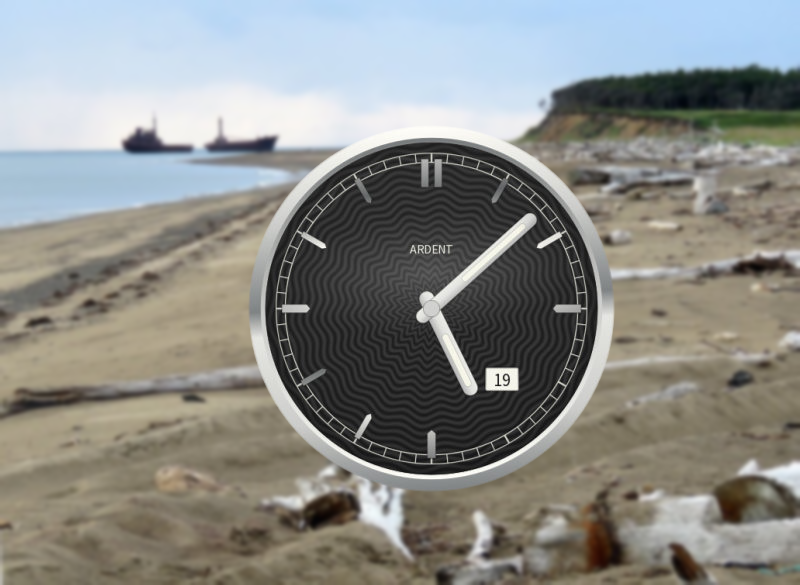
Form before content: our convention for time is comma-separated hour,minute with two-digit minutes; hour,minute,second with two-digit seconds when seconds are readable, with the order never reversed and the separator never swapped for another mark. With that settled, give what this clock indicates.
5,08
